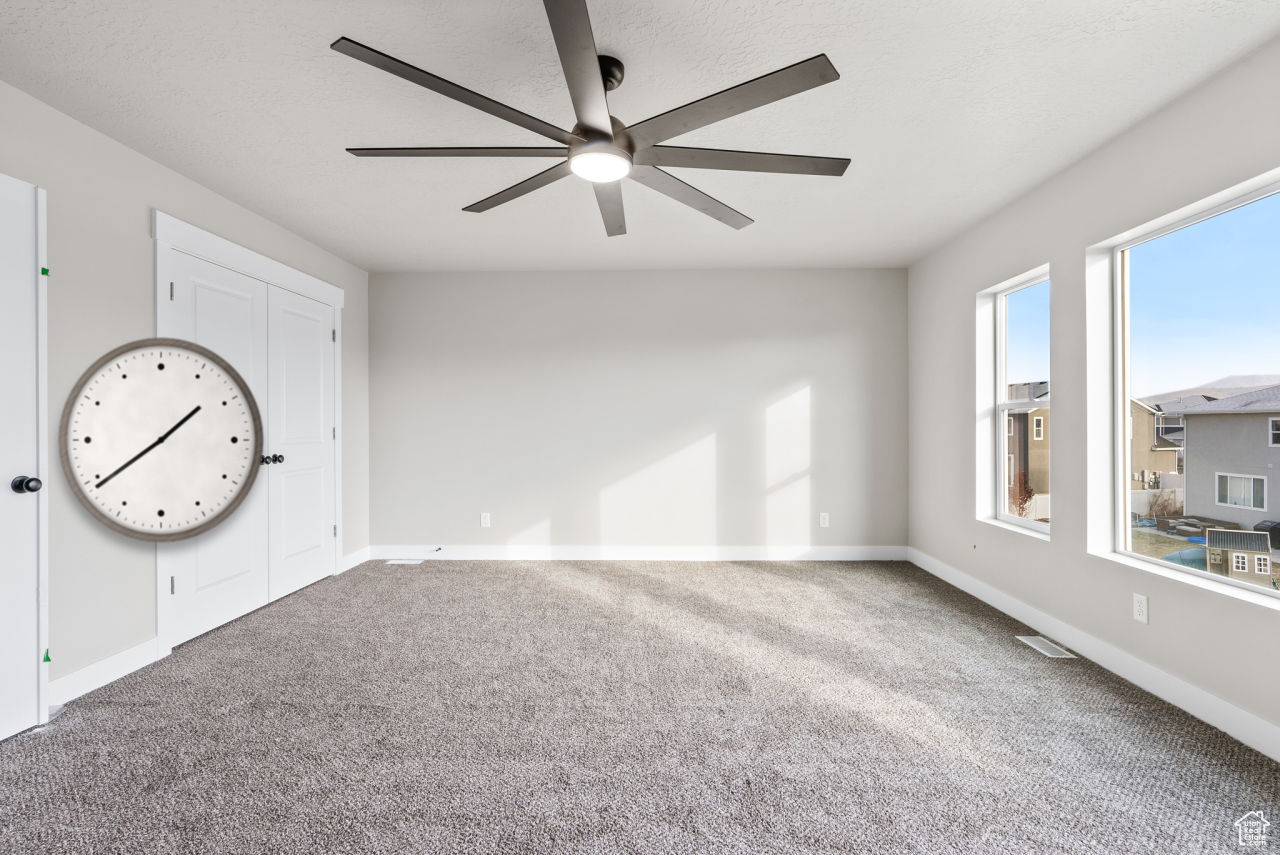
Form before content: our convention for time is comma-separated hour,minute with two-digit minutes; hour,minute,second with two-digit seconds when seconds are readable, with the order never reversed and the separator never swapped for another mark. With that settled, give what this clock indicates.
1,39
